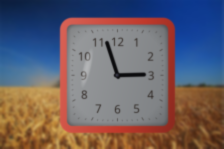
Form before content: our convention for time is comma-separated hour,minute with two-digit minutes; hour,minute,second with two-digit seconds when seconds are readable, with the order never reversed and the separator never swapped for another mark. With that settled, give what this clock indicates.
2,57
